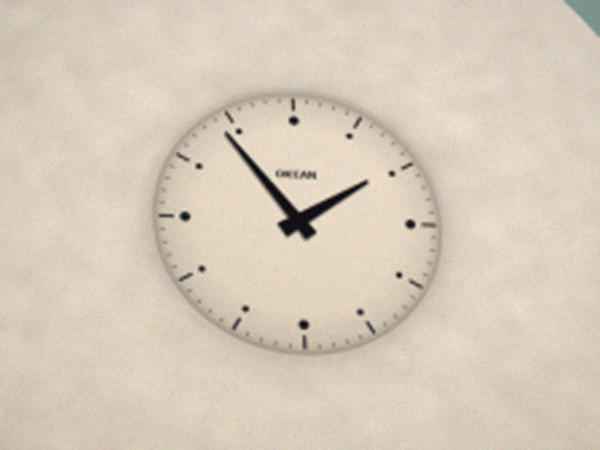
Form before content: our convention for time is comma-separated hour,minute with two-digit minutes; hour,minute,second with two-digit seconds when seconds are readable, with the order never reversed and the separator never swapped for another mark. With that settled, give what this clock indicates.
1,54
